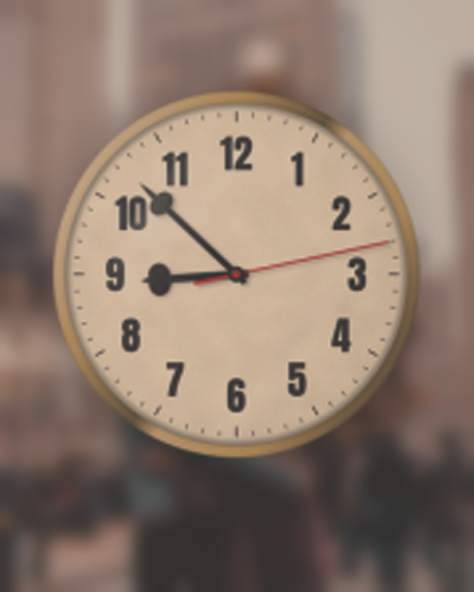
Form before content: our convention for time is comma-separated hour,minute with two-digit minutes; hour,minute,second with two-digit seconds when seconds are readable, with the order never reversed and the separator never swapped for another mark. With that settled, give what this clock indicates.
8,52,13
